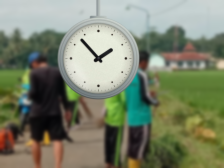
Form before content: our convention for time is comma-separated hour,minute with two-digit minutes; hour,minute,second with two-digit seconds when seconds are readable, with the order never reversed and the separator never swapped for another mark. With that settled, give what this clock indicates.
1,53
